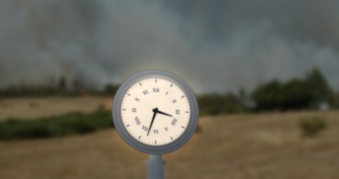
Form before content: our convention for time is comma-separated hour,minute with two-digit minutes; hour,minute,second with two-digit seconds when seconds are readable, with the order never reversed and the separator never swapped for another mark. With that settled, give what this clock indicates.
3,33
